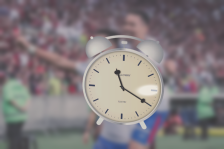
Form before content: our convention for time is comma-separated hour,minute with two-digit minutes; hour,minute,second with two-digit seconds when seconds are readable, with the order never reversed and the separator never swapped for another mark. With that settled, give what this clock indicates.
11,20
